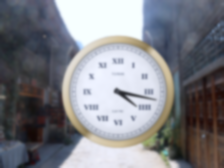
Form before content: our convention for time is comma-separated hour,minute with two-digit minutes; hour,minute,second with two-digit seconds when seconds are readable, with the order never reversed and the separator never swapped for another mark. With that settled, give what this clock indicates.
4,17
